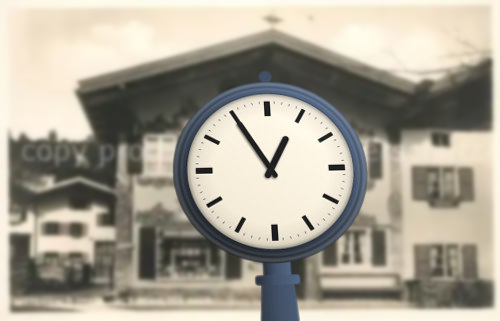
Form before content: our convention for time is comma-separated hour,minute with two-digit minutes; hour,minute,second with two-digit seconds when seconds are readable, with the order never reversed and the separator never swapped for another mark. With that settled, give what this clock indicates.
12,55
